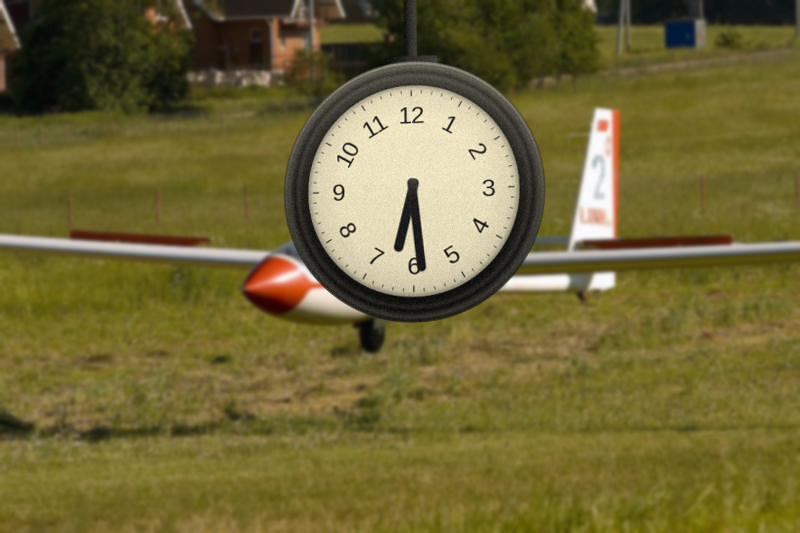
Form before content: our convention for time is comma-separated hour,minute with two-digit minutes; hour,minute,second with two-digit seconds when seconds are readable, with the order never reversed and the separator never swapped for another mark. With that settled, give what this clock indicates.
6,29
